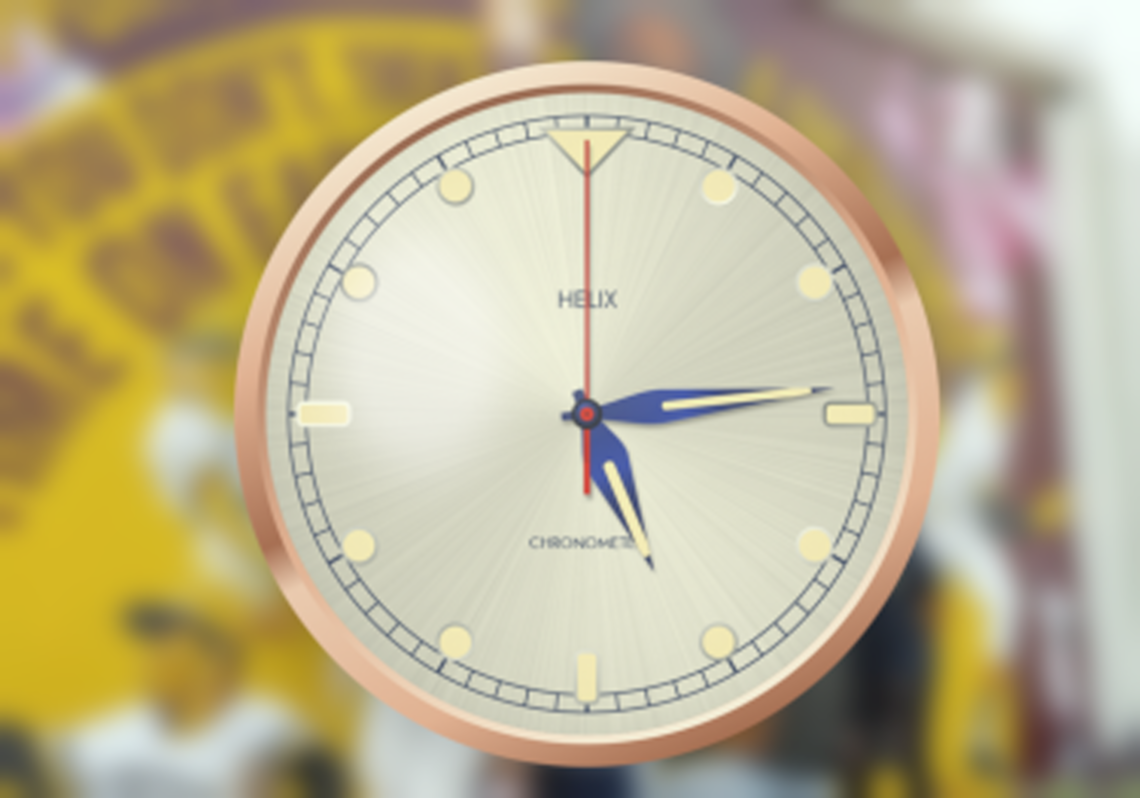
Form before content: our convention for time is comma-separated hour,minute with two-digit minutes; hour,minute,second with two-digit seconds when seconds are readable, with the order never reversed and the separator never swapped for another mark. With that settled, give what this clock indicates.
5,14,00
